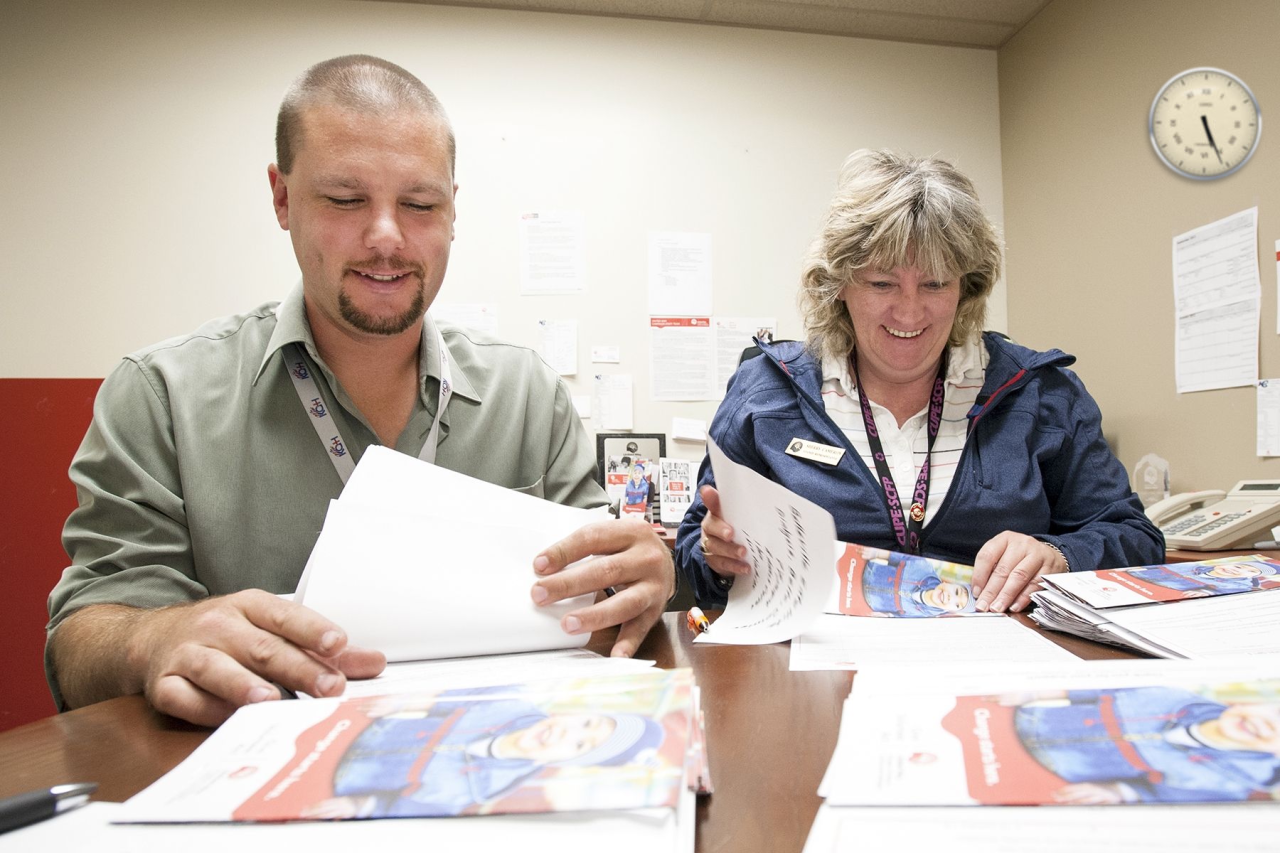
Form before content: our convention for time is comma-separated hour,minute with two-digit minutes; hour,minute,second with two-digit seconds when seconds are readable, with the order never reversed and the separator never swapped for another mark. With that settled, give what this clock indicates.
5,26
